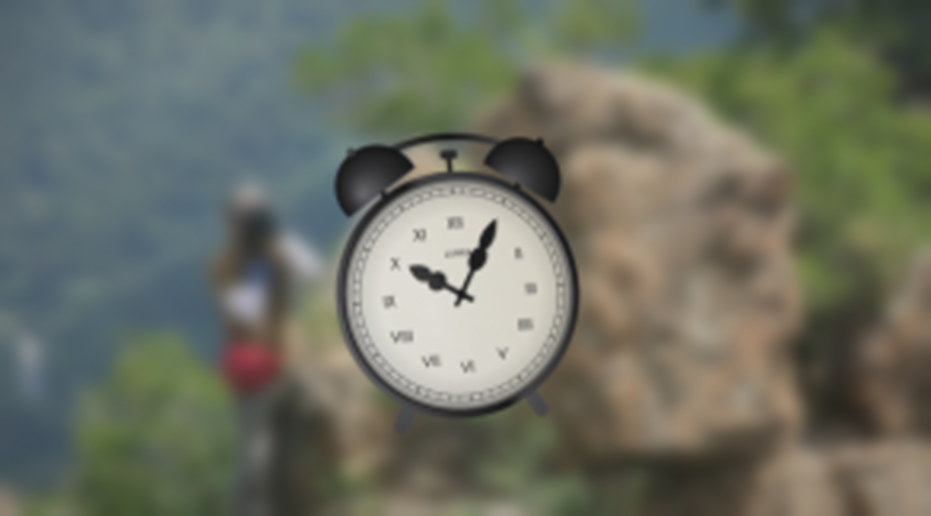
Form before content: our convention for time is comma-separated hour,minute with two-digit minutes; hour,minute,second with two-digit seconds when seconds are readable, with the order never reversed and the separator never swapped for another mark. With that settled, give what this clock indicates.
10,05
